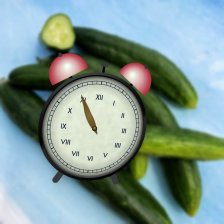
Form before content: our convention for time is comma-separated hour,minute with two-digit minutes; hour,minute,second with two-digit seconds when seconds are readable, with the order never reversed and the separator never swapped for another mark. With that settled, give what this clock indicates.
10,55
